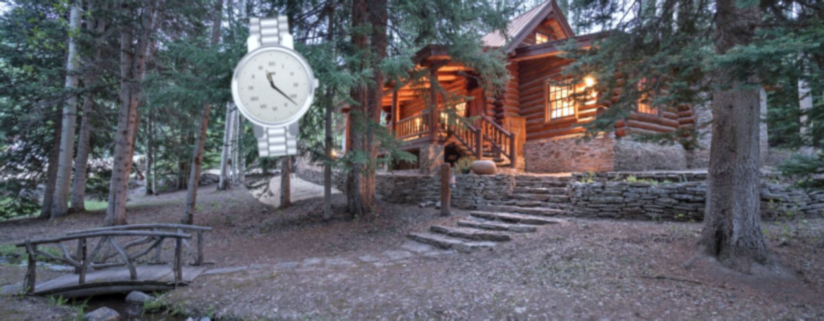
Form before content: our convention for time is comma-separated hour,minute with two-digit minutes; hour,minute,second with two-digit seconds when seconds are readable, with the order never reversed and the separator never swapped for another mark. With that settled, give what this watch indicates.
11,22
